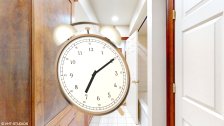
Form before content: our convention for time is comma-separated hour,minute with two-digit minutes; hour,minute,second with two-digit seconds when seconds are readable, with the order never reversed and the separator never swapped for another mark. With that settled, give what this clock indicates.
7,10
